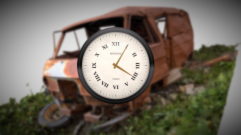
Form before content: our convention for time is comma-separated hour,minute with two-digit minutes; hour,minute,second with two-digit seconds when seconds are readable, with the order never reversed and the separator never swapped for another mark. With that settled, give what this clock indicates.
4,05
